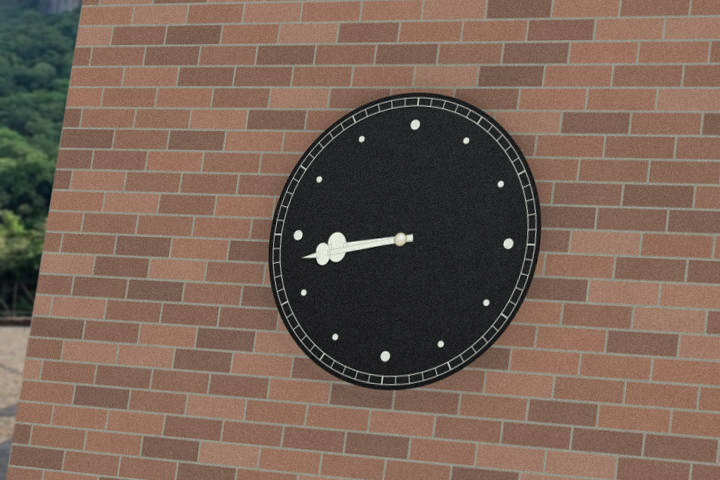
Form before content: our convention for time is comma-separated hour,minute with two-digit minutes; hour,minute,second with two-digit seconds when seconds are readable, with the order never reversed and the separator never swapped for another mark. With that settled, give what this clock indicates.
8,43
